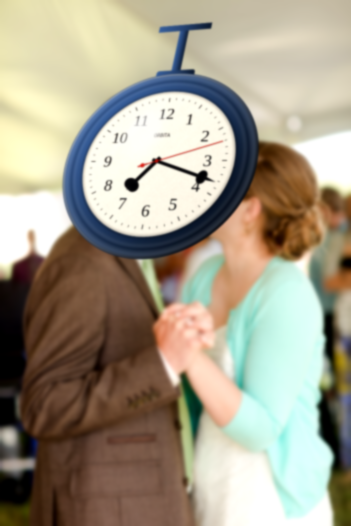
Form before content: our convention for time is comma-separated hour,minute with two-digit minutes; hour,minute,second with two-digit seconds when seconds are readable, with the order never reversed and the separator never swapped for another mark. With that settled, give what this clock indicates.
7,18,12
